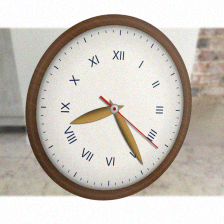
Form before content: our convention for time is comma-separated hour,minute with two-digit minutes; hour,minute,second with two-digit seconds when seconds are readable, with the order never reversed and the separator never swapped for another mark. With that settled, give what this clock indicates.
8,24,21
